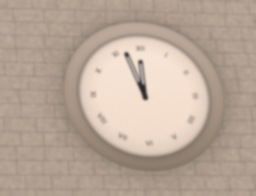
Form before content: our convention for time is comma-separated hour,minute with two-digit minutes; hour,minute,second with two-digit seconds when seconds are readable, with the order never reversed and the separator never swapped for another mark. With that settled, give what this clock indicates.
11,57
